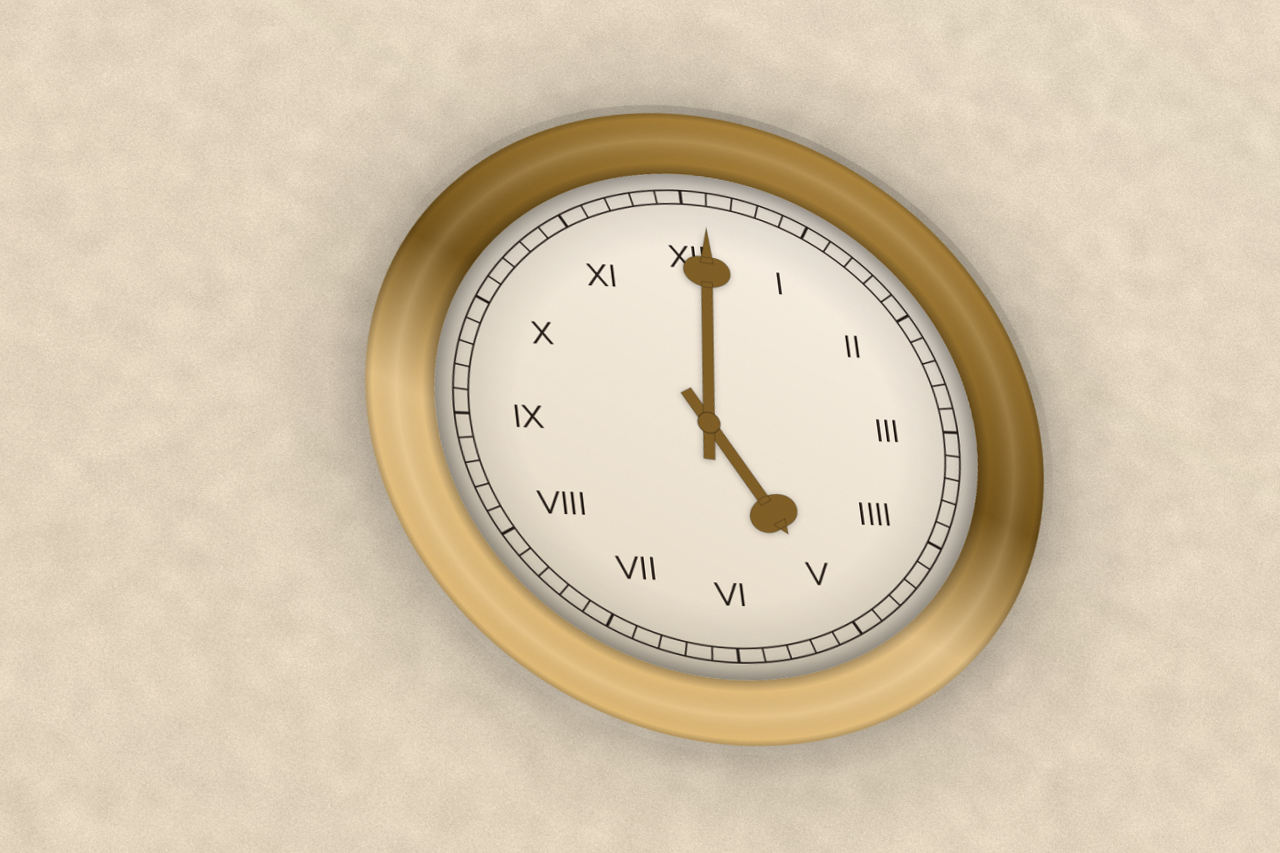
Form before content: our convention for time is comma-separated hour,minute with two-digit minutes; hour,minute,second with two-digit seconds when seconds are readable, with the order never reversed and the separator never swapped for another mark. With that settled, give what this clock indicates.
5,01
